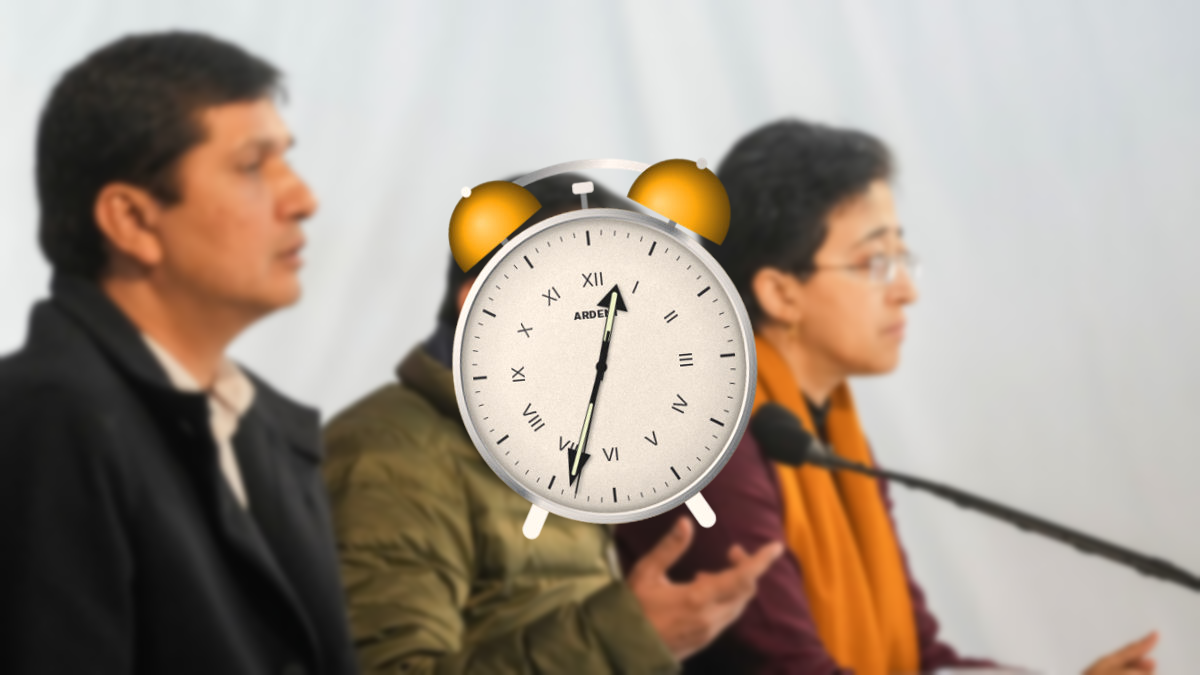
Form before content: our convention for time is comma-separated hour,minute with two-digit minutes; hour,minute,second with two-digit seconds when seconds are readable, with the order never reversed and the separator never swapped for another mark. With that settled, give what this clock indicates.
12,33,33
